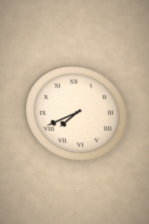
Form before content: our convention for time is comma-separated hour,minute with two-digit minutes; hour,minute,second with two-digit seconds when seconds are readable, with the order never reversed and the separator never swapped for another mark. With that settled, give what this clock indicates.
7,41
